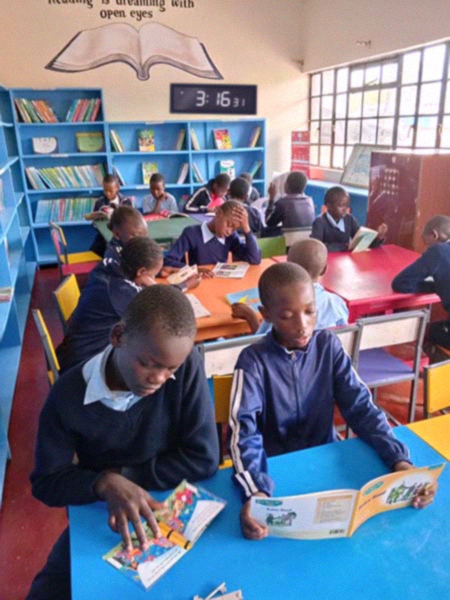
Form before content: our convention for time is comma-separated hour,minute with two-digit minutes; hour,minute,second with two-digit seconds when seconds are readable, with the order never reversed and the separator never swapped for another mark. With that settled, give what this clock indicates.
3,16
